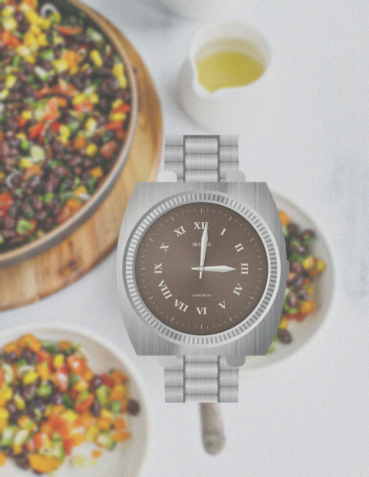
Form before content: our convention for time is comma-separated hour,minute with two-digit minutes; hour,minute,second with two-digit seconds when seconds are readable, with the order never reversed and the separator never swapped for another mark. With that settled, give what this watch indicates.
3,01
